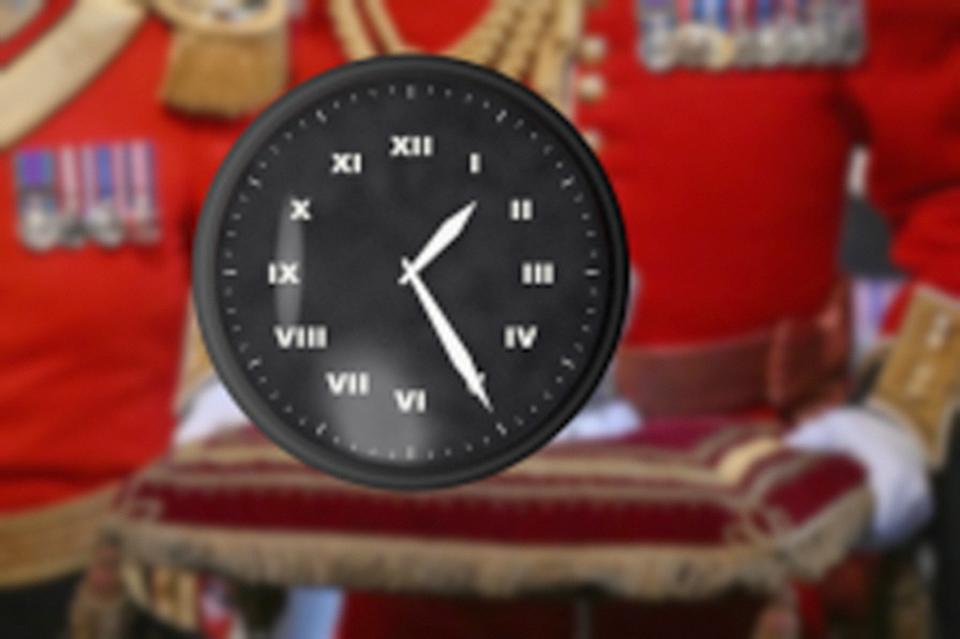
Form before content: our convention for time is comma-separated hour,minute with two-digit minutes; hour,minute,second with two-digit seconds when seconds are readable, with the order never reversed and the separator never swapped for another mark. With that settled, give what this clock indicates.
1,25
